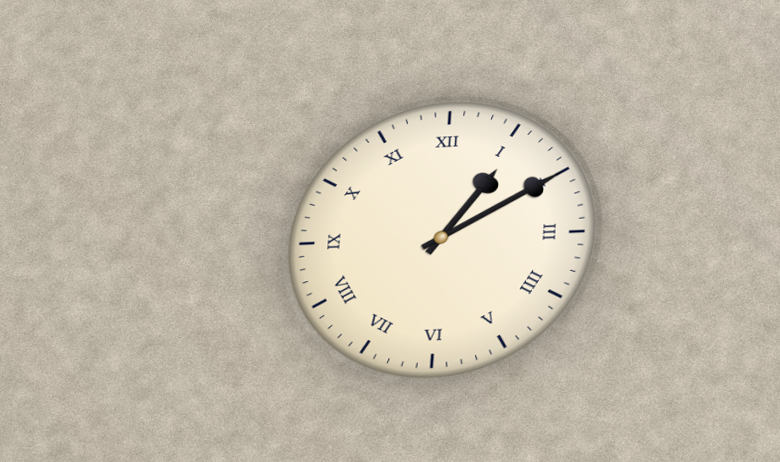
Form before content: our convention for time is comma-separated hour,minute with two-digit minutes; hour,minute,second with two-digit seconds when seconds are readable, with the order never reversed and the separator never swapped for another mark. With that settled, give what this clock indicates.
1,10
